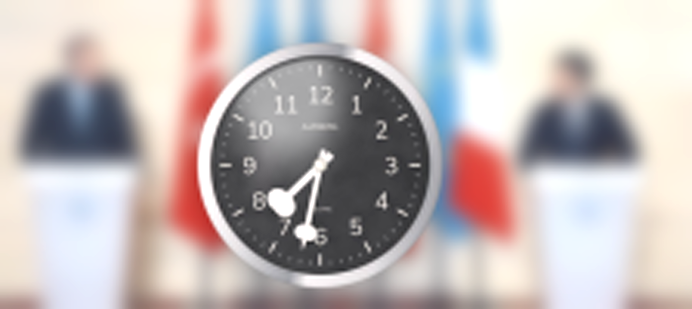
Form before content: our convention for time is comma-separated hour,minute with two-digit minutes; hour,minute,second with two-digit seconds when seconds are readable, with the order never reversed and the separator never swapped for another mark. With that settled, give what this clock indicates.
7,32
